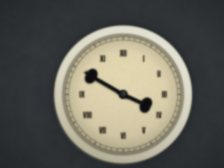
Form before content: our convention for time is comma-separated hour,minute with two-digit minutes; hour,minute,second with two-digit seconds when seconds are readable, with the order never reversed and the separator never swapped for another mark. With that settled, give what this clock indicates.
3,50
